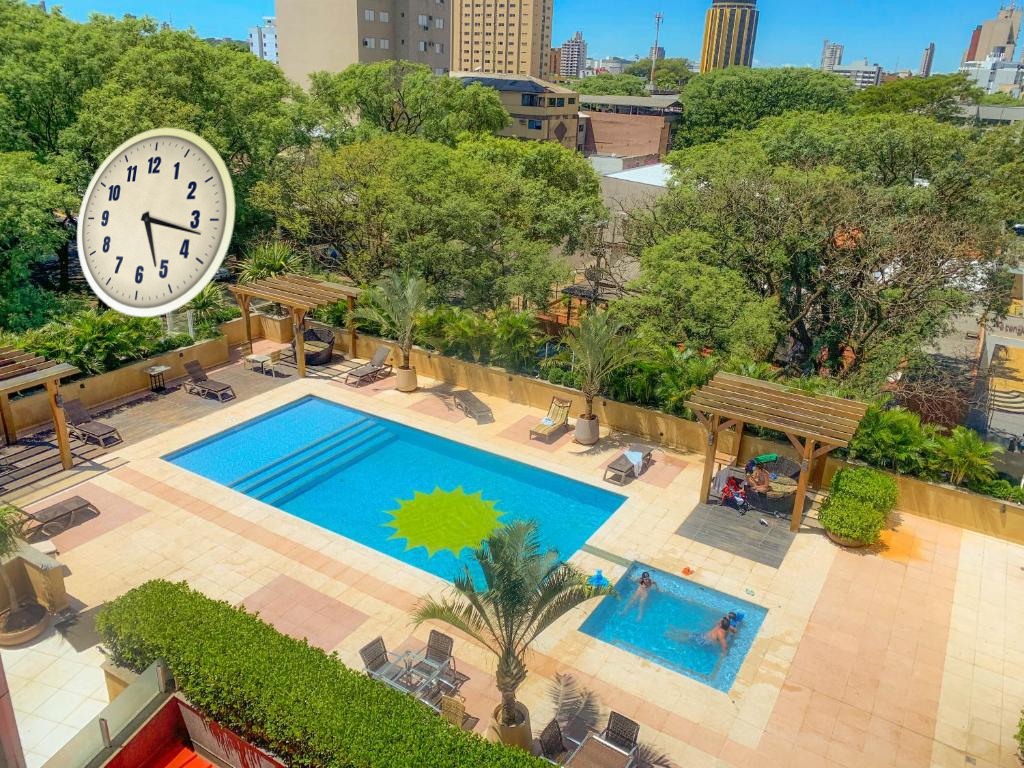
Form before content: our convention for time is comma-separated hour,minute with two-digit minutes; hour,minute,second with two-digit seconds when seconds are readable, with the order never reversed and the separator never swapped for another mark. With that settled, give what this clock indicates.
5,17
